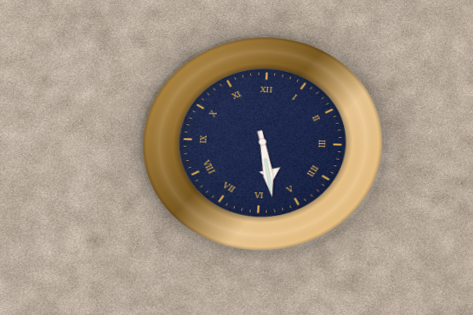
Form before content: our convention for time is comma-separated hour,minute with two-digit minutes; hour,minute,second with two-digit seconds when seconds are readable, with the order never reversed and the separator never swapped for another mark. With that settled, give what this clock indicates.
5,28
